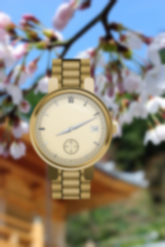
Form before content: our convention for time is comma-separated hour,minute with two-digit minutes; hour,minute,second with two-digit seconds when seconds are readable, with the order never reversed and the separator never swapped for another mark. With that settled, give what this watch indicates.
8,11
